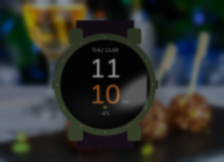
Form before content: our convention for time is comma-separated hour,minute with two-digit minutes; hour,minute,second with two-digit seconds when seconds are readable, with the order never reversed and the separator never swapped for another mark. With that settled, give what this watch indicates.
11,10
